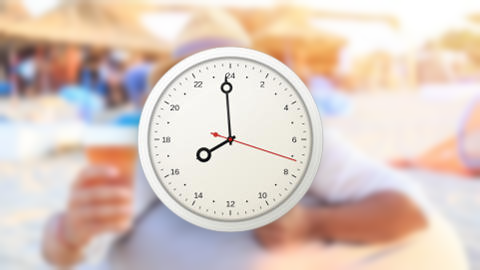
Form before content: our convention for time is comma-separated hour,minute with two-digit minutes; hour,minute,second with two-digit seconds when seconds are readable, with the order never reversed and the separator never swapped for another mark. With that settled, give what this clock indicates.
15,59,18
